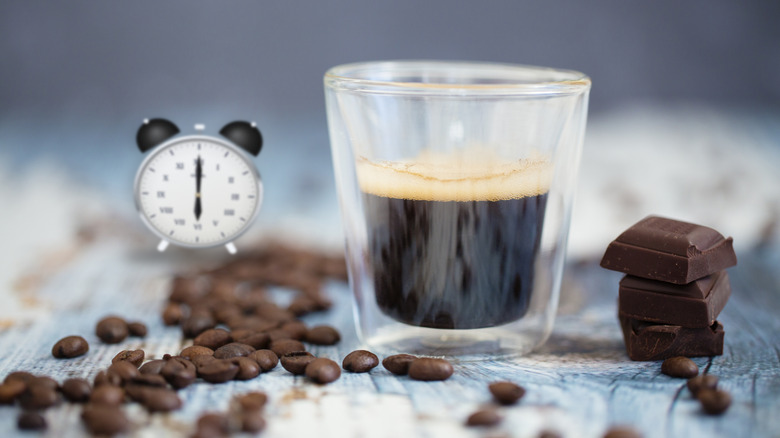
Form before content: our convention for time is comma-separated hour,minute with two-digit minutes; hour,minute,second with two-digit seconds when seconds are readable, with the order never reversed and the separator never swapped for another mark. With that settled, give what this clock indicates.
6,00
